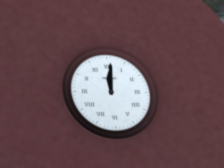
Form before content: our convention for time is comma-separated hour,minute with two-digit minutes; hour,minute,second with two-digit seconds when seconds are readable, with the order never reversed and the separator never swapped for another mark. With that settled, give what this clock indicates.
12,01
